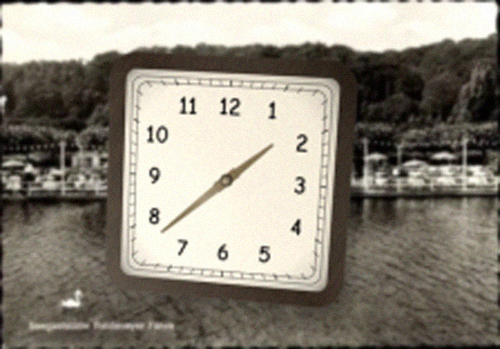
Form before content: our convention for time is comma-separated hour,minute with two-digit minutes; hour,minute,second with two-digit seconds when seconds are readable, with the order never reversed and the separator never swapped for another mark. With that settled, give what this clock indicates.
1,38
